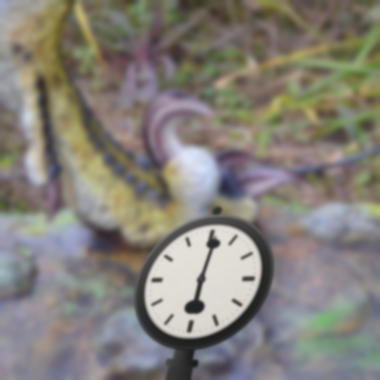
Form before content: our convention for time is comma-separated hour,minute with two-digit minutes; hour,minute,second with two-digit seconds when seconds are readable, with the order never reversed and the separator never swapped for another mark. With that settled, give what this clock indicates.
6,01
